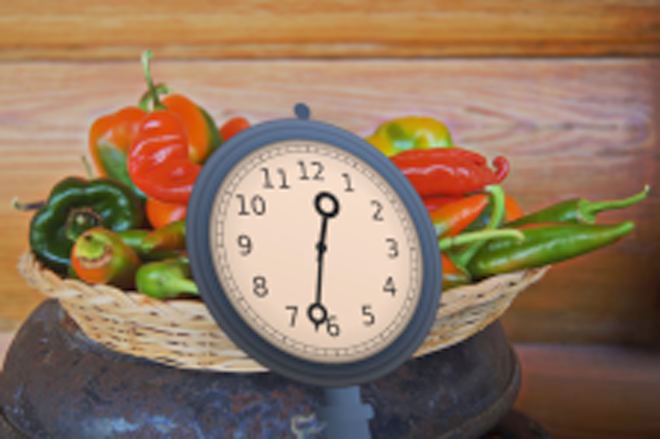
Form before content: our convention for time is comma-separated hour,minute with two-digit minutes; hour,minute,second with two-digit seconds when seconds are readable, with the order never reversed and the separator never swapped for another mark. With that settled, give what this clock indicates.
12,32
